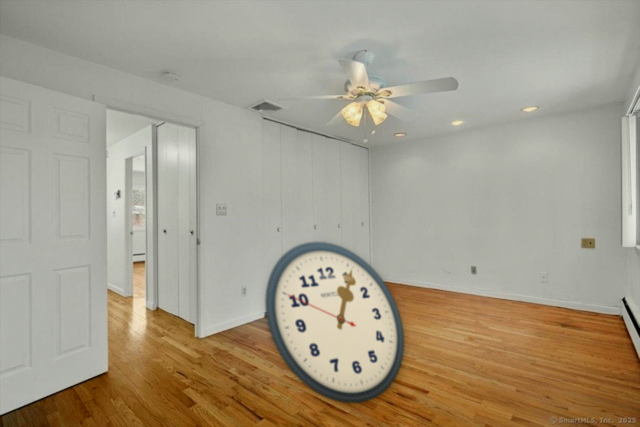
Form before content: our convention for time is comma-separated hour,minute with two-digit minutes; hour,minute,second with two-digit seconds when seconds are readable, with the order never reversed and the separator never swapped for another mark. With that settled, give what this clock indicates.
1,05,50
